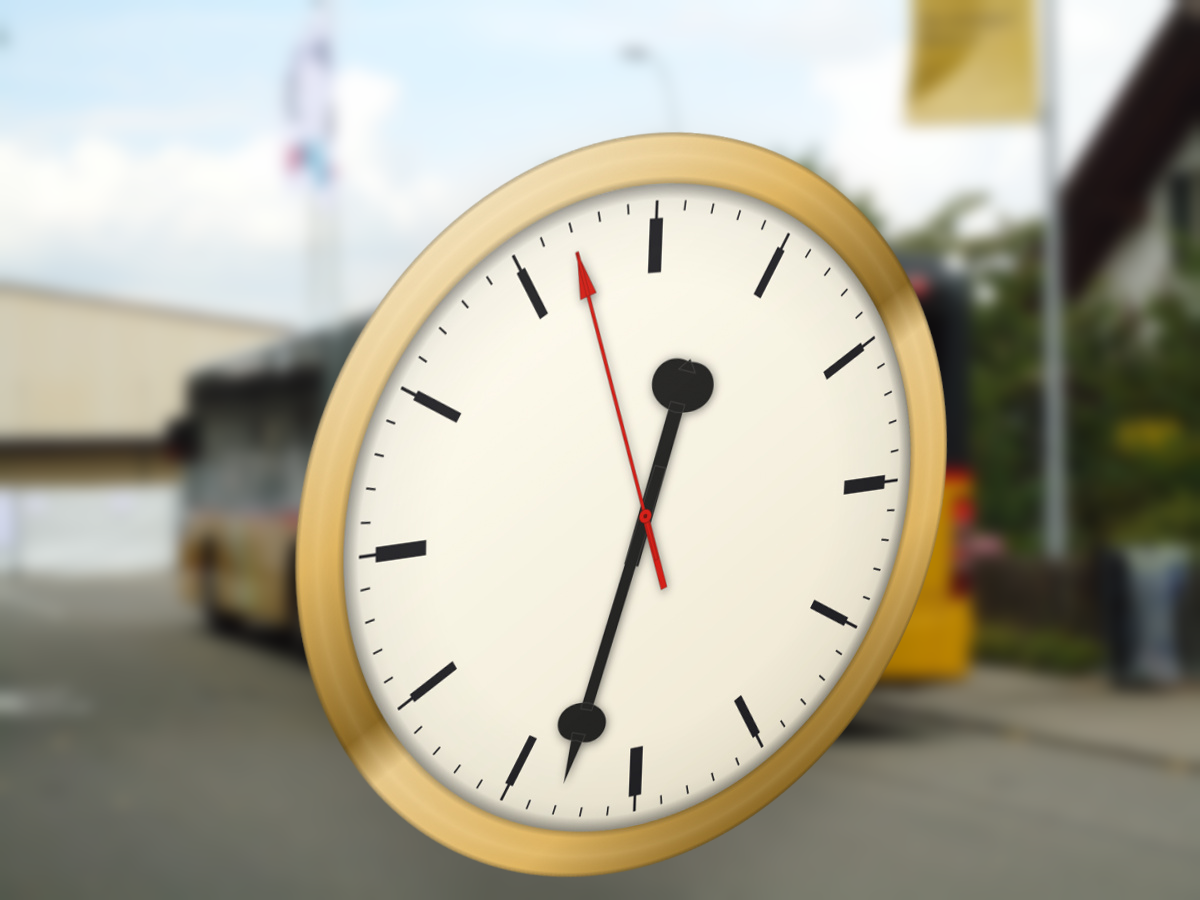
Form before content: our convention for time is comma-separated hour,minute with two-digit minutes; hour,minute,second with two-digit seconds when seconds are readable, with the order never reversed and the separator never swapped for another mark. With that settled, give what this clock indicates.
12,32,57
